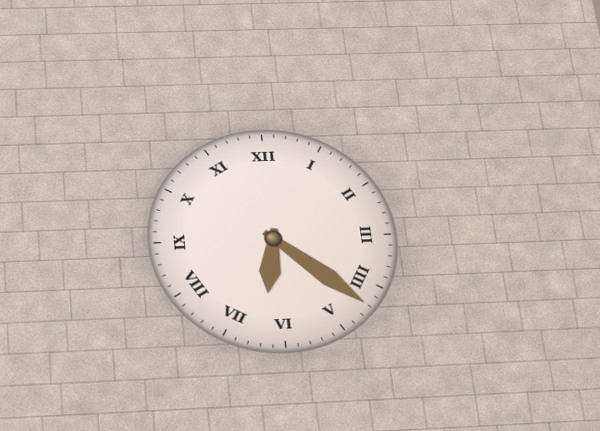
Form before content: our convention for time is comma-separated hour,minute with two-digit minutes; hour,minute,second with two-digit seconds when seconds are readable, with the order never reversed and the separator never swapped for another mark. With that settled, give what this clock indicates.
6,22
